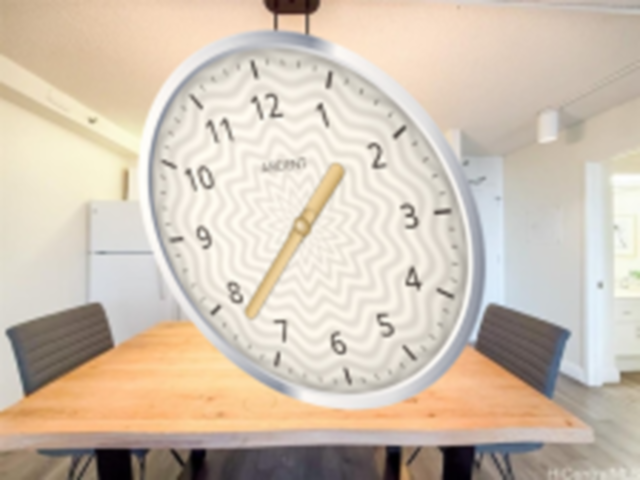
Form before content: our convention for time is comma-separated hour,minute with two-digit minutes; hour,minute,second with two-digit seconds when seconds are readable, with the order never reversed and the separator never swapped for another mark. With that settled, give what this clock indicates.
1,38
